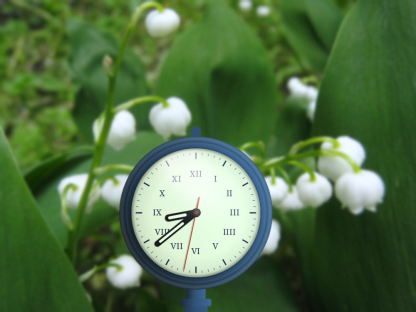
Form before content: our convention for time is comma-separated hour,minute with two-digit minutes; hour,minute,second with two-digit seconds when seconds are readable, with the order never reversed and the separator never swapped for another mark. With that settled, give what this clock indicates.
8,38,32
